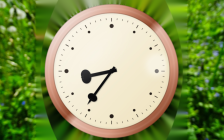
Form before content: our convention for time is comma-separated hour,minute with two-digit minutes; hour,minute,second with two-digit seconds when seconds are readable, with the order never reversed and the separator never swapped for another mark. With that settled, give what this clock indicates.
8,36
